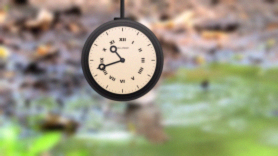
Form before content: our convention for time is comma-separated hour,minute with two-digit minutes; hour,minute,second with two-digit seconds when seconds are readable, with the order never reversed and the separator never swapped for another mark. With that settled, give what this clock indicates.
10,42
